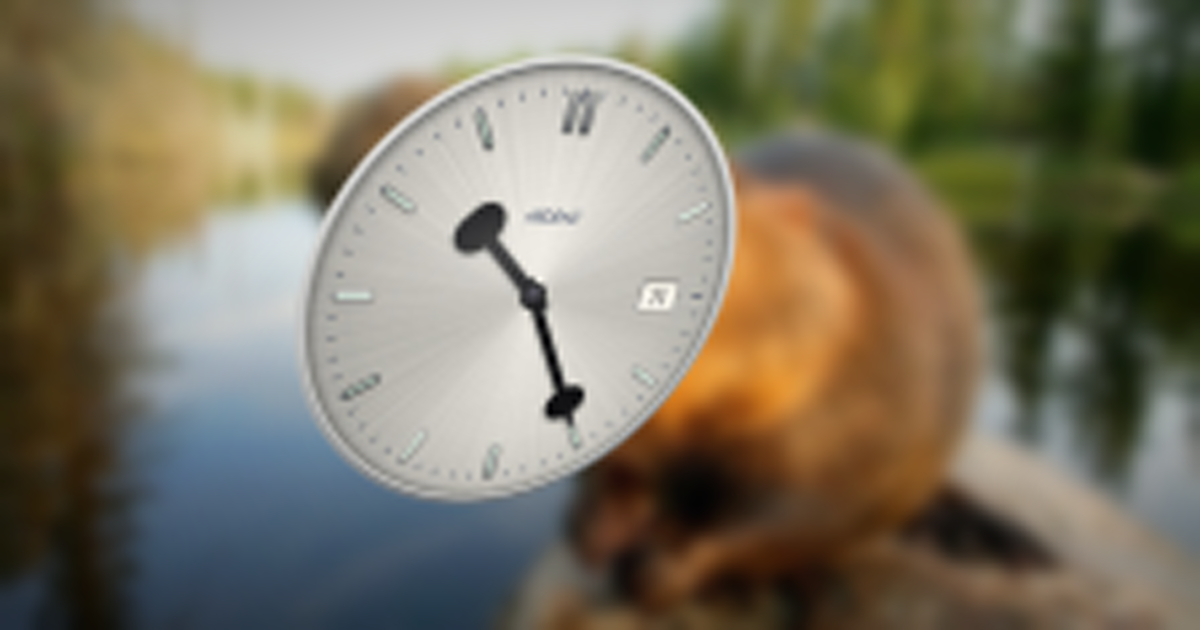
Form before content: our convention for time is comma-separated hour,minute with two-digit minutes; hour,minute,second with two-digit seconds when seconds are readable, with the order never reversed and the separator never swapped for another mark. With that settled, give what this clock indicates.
10,25
